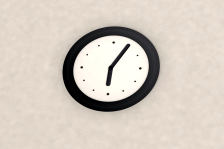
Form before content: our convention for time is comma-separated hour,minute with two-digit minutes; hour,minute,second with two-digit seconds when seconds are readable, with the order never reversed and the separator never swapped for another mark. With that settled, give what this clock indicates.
6,05
